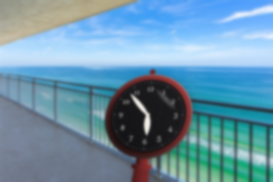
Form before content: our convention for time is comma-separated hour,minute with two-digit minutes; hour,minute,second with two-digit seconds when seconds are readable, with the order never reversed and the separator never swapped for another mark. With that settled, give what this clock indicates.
5,53
